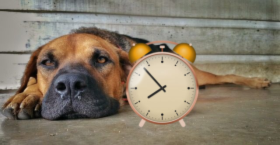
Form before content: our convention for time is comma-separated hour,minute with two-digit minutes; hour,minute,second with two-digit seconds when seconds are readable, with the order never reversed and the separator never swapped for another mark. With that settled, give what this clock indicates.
7,53
